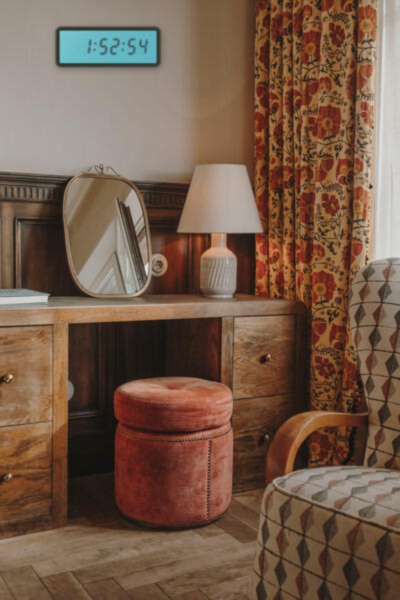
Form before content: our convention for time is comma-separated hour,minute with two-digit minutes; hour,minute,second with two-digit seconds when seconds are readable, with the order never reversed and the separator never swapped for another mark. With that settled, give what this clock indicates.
1,52,54
